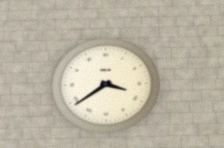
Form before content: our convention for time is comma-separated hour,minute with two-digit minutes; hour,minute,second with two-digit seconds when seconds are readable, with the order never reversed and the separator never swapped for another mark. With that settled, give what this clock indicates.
3,39
